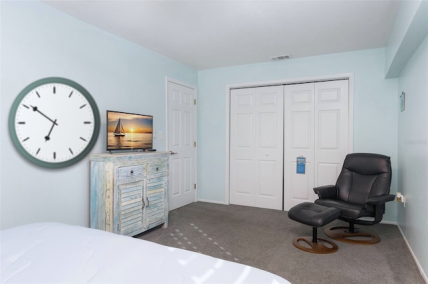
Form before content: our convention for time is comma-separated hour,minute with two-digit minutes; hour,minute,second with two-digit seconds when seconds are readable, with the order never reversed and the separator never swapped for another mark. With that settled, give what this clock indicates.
6,51
